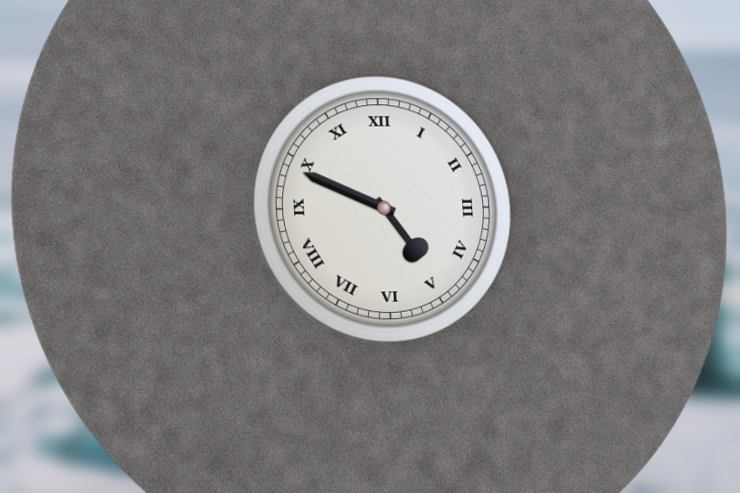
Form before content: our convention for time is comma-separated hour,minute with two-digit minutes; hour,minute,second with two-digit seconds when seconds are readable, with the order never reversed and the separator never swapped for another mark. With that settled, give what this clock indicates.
4,49
